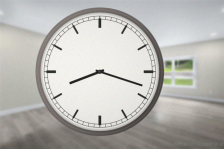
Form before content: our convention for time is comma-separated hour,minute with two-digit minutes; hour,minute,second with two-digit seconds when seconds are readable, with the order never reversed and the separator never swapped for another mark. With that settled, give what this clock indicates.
8,18
